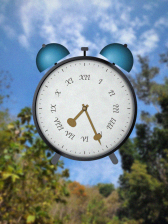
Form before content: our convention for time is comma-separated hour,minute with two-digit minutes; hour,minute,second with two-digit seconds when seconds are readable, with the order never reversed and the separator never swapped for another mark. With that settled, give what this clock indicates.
7,26
